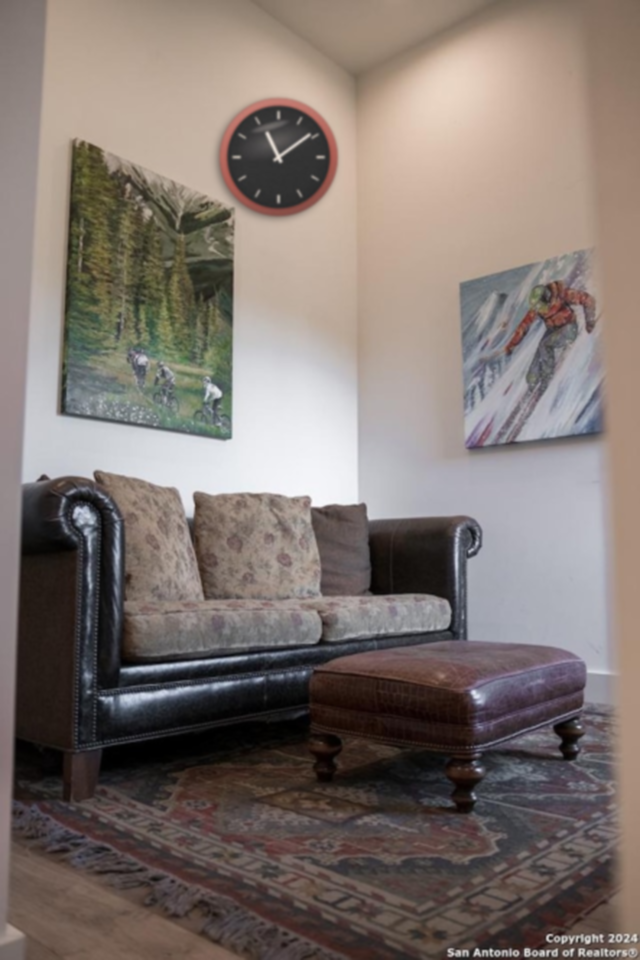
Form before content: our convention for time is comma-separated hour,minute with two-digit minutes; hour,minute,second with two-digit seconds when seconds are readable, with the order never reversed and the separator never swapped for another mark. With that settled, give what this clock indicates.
11,09
